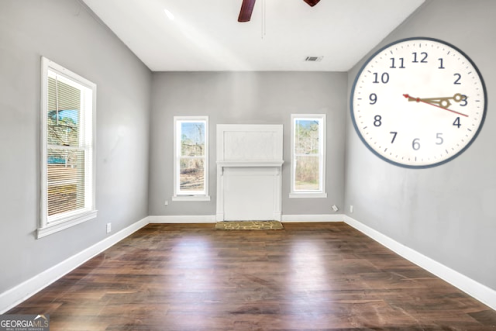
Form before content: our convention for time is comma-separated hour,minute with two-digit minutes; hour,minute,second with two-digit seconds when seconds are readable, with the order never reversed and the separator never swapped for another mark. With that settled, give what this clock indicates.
3,14,18
